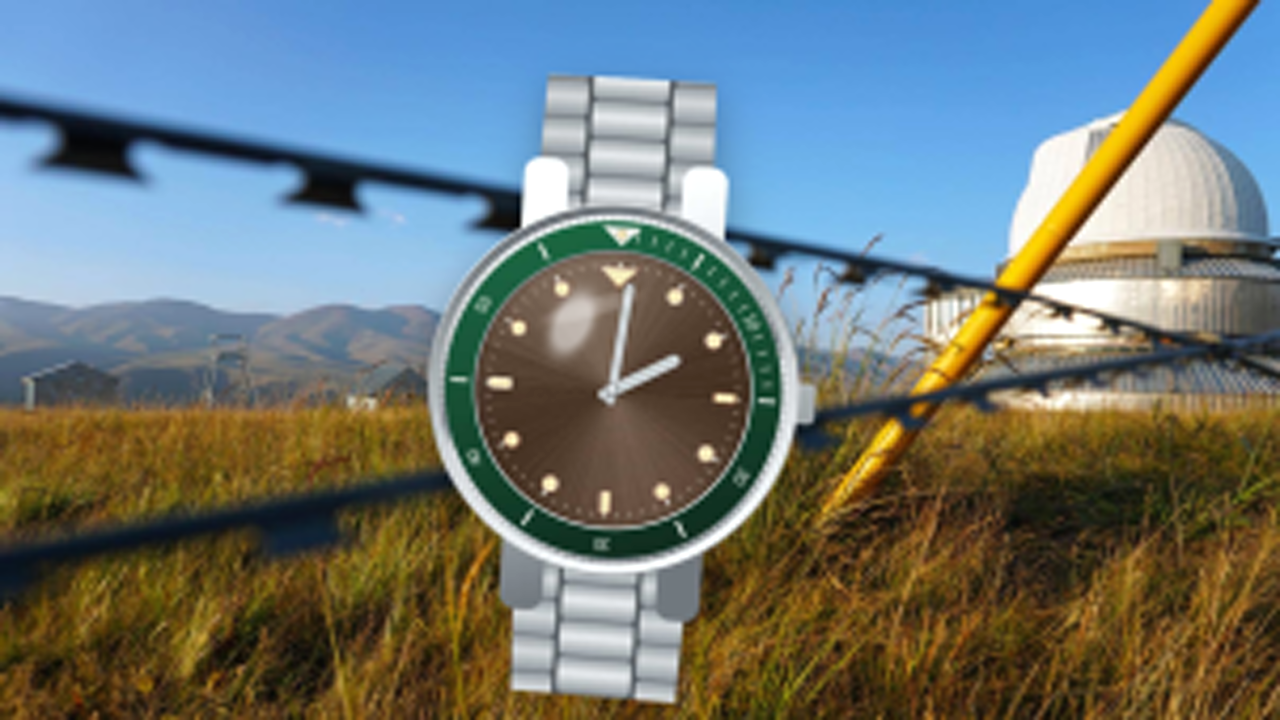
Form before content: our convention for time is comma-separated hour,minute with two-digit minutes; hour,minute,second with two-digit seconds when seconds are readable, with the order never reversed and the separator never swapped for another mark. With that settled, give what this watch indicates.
2,01
